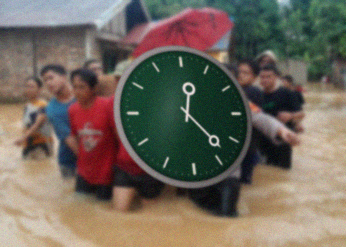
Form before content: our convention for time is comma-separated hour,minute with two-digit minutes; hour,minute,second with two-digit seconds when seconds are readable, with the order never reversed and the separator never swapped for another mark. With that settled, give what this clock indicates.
12,23
